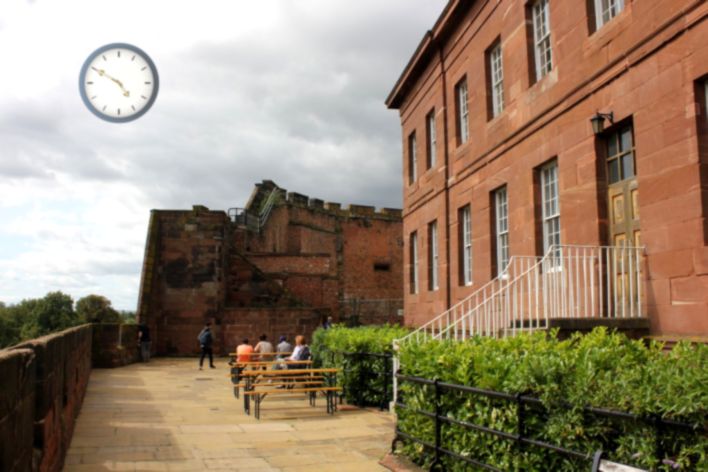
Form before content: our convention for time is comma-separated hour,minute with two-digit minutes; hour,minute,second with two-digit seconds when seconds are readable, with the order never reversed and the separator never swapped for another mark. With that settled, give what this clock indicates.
4,50
